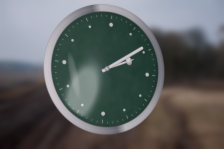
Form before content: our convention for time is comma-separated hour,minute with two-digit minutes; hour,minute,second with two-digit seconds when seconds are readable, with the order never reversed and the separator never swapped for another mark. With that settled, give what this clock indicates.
2,09
